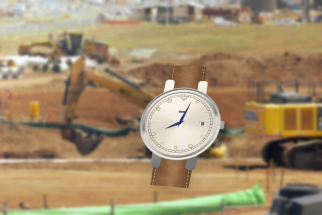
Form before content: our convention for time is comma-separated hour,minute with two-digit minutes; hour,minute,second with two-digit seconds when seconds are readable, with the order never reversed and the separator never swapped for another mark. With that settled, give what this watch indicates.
8,03
